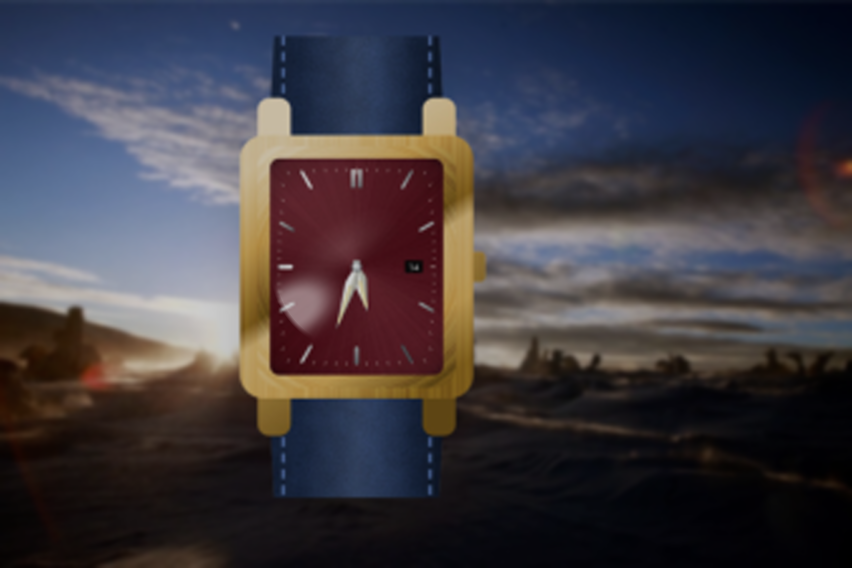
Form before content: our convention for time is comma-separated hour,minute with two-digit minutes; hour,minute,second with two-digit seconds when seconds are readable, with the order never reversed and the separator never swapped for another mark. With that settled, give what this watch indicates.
5,33
